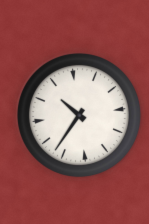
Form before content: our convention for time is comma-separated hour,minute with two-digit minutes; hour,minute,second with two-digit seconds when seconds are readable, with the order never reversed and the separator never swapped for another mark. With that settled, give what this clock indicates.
10,37
